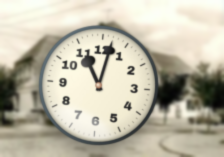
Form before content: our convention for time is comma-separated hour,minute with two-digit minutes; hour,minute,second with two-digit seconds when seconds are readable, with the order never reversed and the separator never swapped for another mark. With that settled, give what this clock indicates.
11,02
